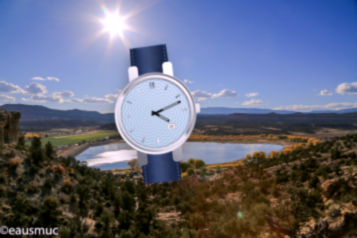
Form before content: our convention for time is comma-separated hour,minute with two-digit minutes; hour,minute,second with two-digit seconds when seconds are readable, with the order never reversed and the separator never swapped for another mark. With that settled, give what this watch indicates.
4,12
